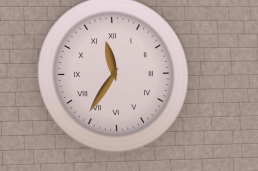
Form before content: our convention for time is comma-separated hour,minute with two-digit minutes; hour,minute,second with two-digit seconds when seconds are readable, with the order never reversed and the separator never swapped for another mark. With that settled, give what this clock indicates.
11,36
